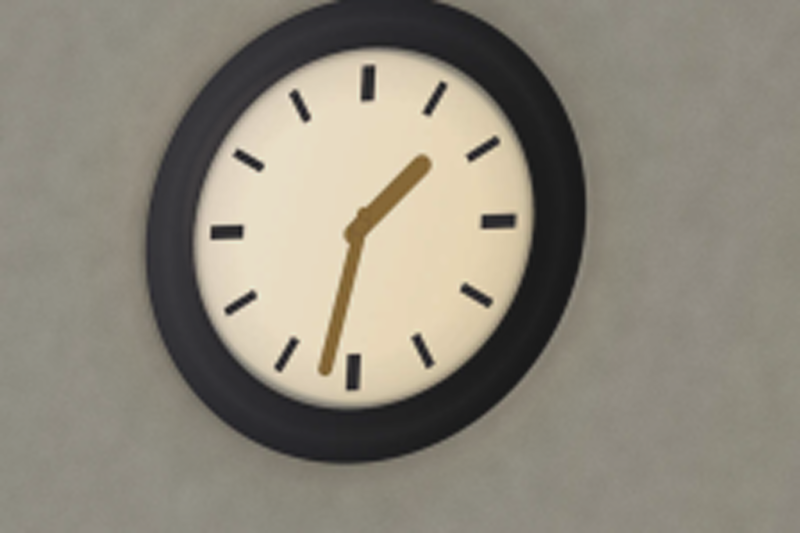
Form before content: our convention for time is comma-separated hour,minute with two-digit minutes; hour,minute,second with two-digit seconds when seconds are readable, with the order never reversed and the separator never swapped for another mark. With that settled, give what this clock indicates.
1,32
